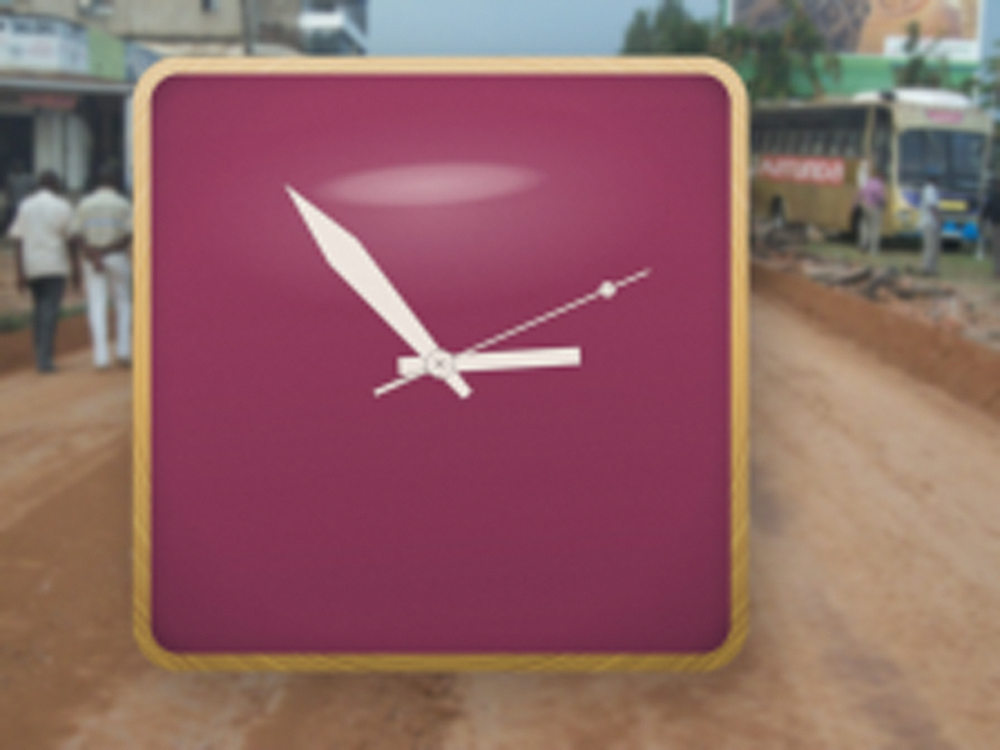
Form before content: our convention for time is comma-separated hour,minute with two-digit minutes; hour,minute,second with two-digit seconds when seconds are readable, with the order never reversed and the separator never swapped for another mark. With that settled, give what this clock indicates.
2,53,11
